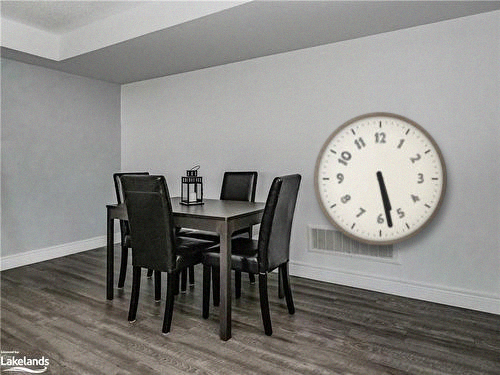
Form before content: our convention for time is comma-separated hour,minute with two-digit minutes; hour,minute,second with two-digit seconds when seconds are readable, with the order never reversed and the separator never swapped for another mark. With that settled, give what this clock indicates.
5,28
